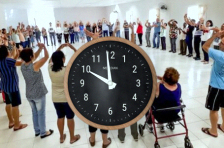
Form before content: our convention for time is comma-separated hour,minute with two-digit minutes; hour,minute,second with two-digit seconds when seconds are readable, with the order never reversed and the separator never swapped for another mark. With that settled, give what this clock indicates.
9,59
